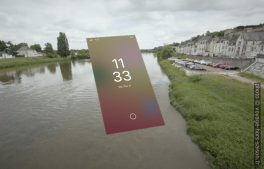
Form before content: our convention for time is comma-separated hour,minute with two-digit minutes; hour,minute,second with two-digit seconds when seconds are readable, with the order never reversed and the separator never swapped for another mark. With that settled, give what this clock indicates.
11,33
